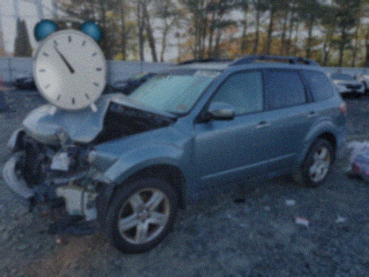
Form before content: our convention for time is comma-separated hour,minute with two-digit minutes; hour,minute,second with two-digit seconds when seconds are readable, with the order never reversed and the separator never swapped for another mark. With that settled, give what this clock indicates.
10,54
